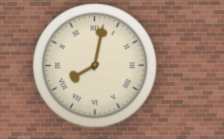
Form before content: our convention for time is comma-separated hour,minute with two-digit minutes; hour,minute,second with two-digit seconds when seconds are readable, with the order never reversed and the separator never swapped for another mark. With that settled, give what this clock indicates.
8,02
